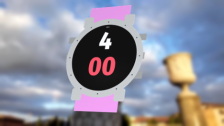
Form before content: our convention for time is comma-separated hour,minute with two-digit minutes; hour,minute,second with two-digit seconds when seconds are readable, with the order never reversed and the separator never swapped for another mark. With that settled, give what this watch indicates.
4,00
